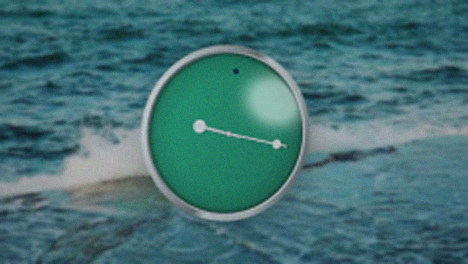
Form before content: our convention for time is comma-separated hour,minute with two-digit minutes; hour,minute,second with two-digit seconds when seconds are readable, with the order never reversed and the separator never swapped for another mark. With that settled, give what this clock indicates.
9,16
